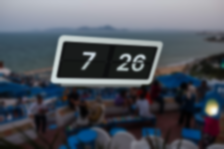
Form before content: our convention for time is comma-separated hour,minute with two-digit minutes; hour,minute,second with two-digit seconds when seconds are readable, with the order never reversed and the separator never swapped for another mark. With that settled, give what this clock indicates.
7,26
